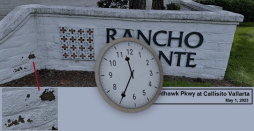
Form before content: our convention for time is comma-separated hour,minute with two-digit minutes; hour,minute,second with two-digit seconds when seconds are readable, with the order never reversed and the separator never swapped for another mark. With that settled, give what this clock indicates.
11,35
